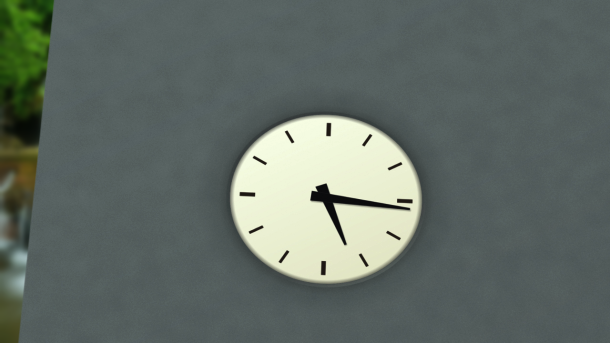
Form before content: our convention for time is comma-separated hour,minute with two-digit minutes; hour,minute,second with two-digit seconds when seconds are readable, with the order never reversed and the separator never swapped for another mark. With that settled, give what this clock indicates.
5,16
